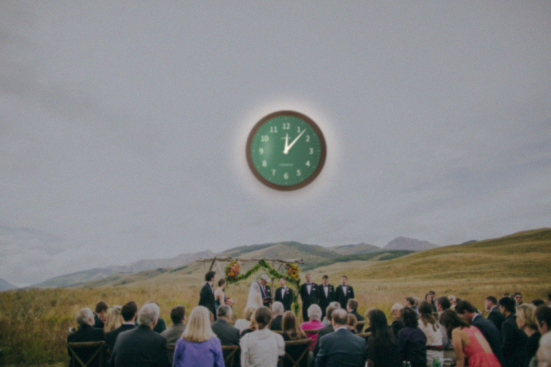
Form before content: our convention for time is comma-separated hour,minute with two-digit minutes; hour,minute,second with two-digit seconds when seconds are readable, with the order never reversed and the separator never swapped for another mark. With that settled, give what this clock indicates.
12,07
